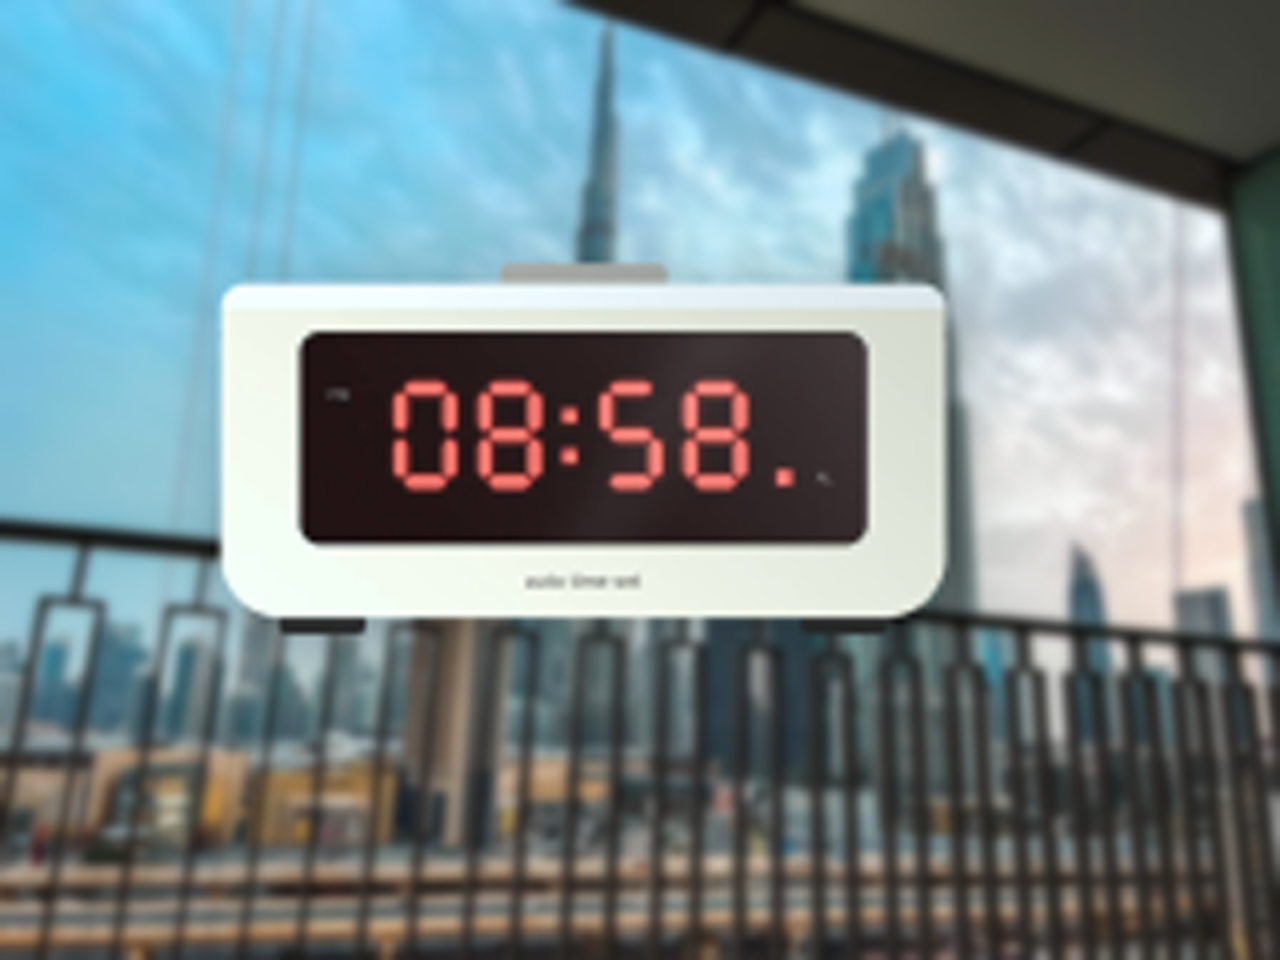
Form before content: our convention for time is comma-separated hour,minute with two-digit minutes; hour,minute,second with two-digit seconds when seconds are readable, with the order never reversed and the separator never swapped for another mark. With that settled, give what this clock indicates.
8,58
